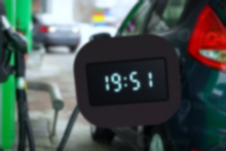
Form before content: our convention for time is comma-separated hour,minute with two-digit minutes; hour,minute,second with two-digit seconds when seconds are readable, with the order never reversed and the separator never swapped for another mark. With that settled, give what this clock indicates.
19,51
